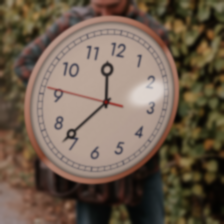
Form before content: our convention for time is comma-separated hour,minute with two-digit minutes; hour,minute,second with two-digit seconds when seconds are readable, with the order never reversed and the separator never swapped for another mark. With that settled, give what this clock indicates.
11,36,46
